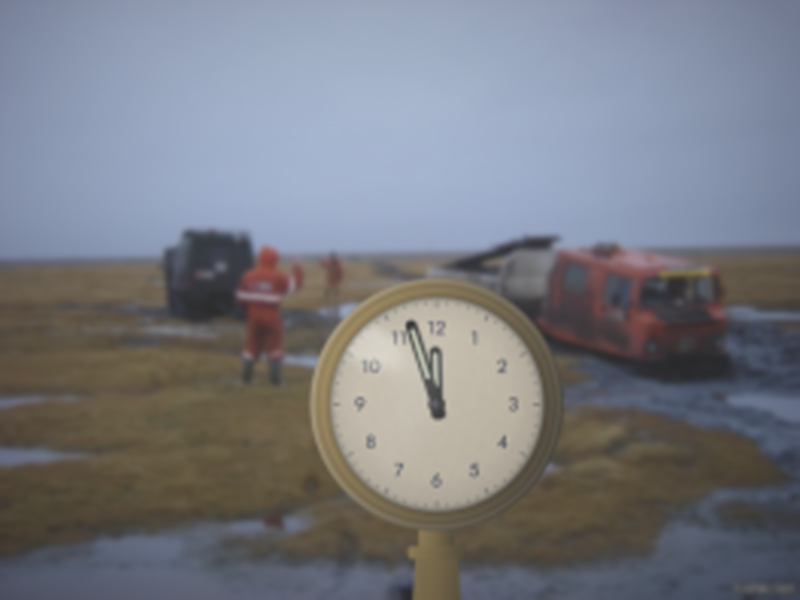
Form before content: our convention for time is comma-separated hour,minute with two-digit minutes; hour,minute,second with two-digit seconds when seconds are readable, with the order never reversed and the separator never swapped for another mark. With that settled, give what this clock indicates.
11,57
